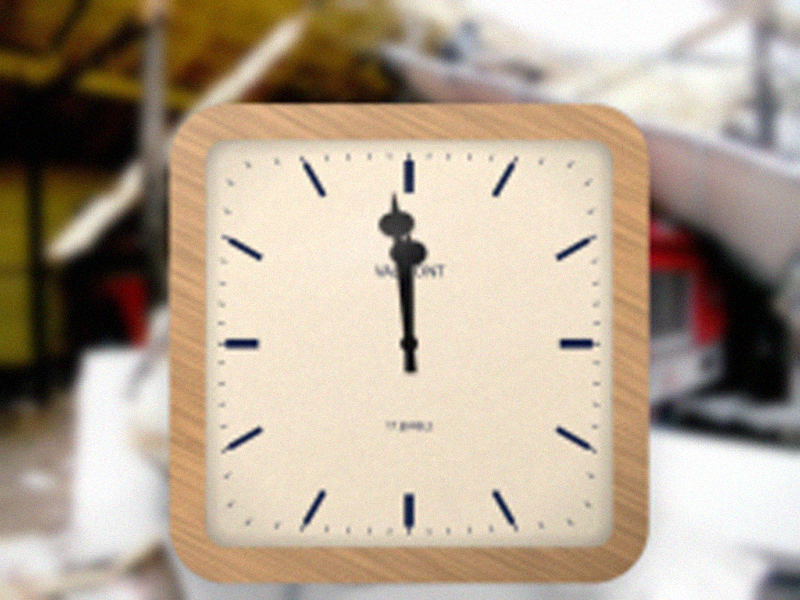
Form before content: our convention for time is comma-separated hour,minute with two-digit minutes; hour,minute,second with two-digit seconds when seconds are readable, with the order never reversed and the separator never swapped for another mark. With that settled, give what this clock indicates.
11,59
